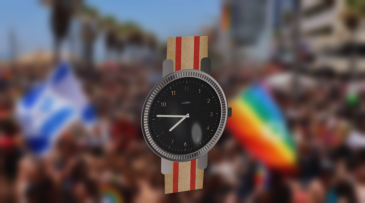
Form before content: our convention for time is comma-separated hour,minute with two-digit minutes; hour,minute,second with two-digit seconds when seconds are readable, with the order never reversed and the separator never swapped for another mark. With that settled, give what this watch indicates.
7,46
